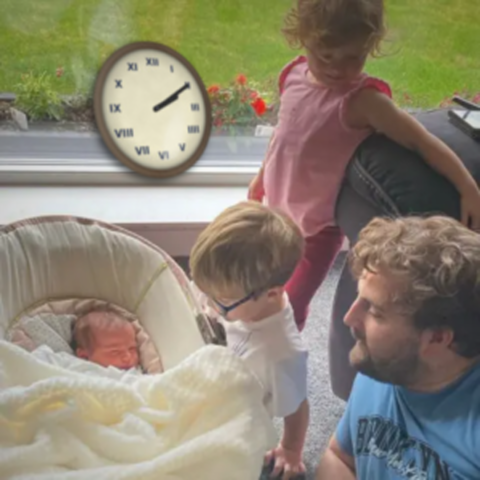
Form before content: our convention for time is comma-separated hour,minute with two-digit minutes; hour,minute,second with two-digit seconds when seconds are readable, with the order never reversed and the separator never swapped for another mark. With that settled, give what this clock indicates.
2,10
